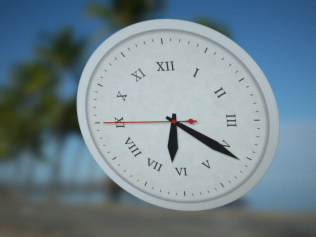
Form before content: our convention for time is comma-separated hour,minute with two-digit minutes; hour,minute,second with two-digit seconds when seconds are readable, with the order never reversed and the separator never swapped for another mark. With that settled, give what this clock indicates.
6,20,45
